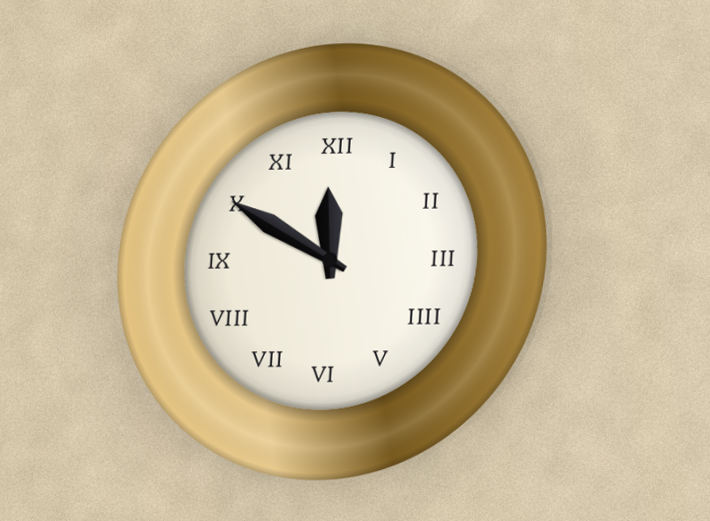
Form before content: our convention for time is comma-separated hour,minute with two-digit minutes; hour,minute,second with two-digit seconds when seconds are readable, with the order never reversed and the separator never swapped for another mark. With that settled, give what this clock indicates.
11,50
